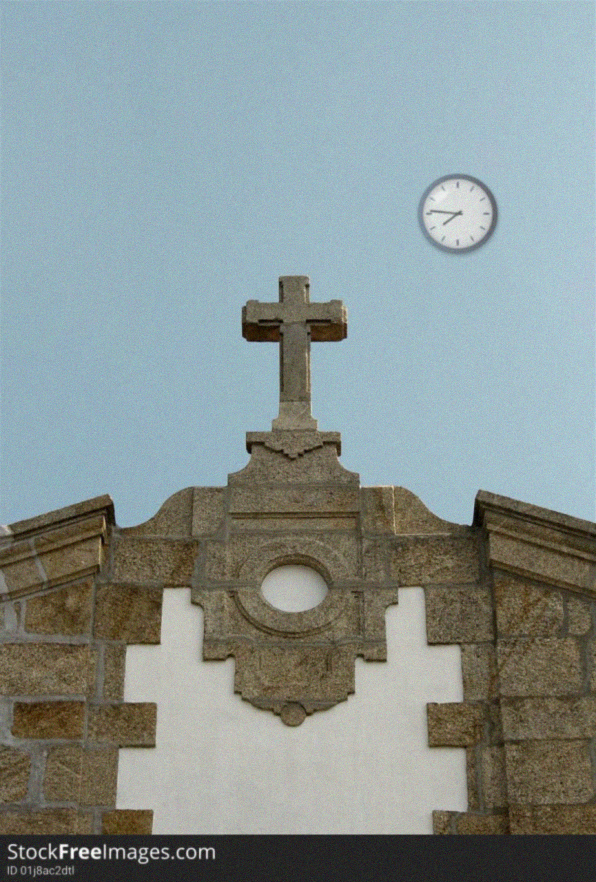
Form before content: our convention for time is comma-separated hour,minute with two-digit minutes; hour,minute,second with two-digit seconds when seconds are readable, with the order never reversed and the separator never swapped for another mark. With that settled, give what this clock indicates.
7,46
